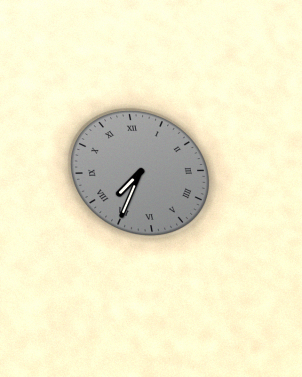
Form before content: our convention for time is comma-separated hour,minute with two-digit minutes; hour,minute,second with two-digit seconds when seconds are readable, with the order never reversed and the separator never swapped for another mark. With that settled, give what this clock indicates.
7,35
